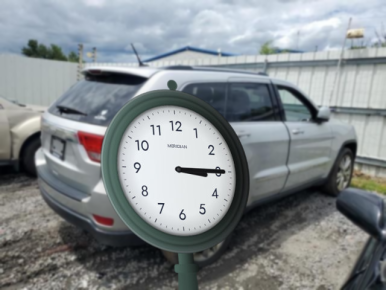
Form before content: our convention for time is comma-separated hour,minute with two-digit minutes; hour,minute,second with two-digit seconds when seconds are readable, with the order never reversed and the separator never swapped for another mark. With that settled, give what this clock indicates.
3,15
